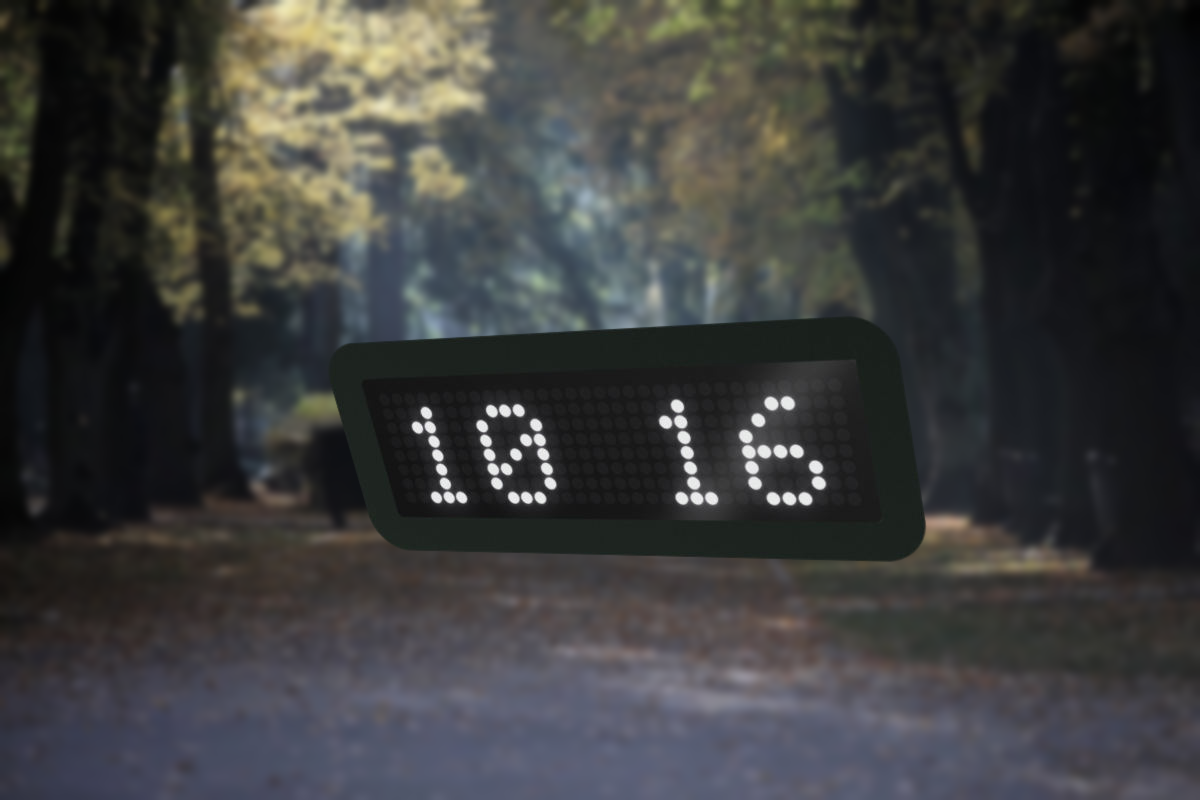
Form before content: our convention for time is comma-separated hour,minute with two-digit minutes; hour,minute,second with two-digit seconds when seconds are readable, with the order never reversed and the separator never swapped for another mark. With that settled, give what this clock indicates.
10,16
